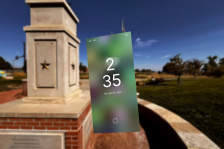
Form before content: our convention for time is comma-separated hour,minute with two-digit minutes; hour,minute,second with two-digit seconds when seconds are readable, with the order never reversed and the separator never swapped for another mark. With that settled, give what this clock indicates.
2,35
